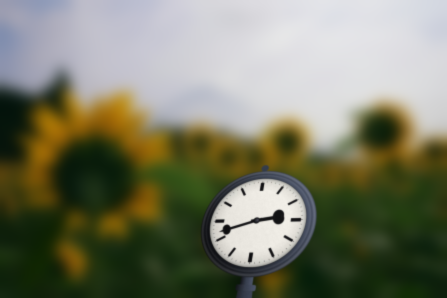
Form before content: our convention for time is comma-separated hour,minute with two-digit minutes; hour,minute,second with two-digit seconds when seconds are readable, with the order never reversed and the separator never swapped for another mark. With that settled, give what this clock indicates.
2,42
